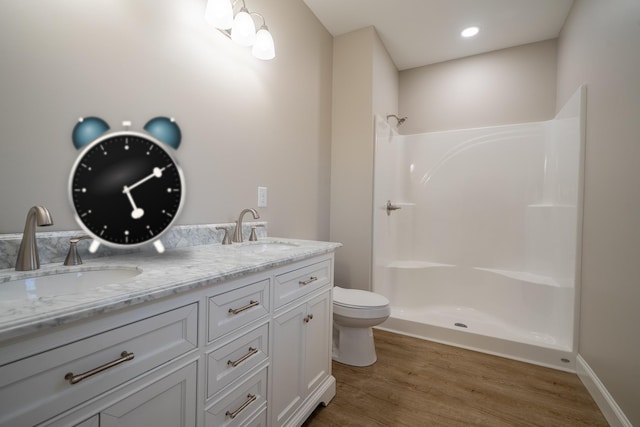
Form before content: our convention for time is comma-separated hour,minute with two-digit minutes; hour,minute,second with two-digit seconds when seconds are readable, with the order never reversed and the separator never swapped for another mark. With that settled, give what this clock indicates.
5,10
